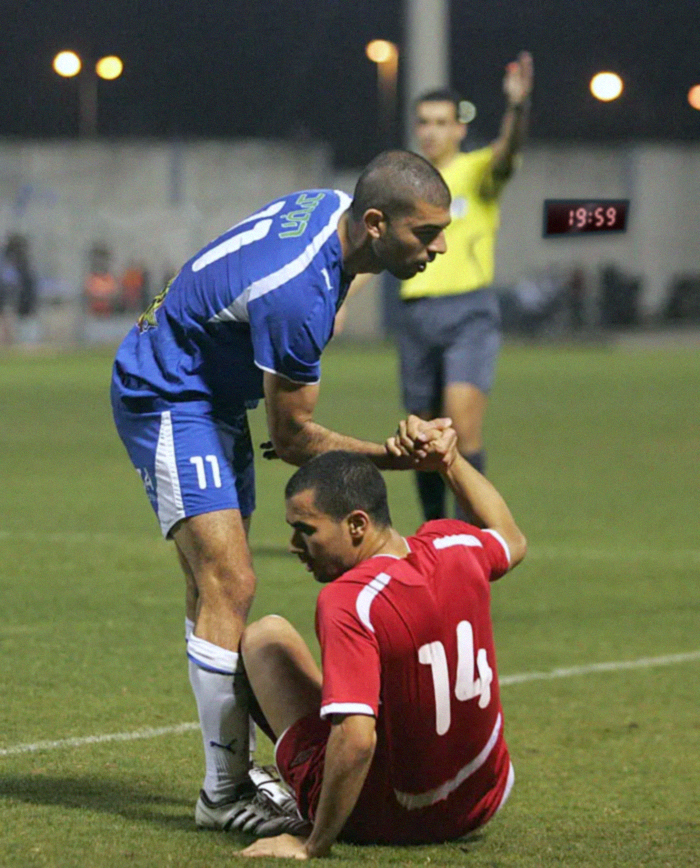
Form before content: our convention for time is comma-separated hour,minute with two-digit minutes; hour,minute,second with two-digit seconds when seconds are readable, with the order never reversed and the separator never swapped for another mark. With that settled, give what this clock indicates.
19,59
